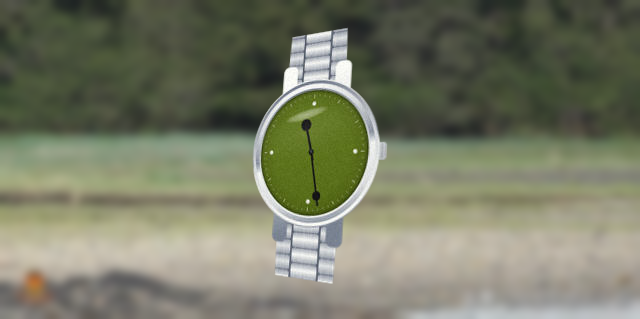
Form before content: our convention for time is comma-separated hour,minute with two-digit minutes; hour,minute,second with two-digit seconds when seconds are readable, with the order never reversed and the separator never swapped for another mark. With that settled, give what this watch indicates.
11,28
